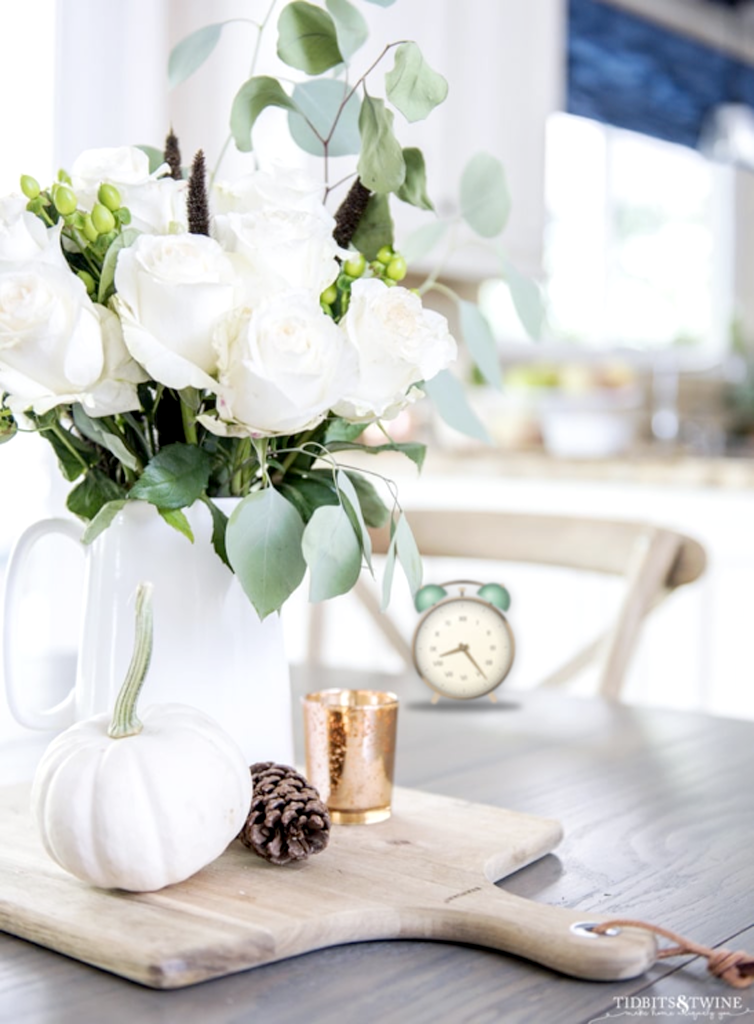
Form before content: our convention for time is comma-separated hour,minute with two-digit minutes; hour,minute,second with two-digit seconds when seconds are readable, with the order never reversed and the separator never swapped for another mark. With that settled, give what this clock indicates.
8,24
